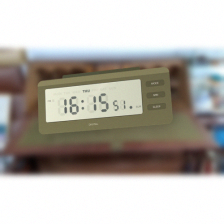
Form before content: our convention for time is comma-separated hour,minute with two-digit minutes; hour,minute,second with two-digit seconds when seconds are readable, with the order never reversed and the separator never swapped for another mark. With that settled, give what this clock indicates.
16,15,51
